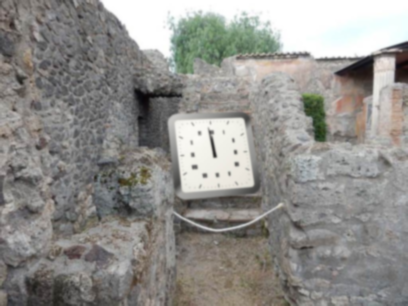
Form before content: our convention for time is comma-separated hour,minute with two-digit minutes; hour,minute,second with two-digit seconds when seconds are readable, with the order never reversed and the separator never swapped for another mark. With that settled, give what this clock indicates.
11,59
